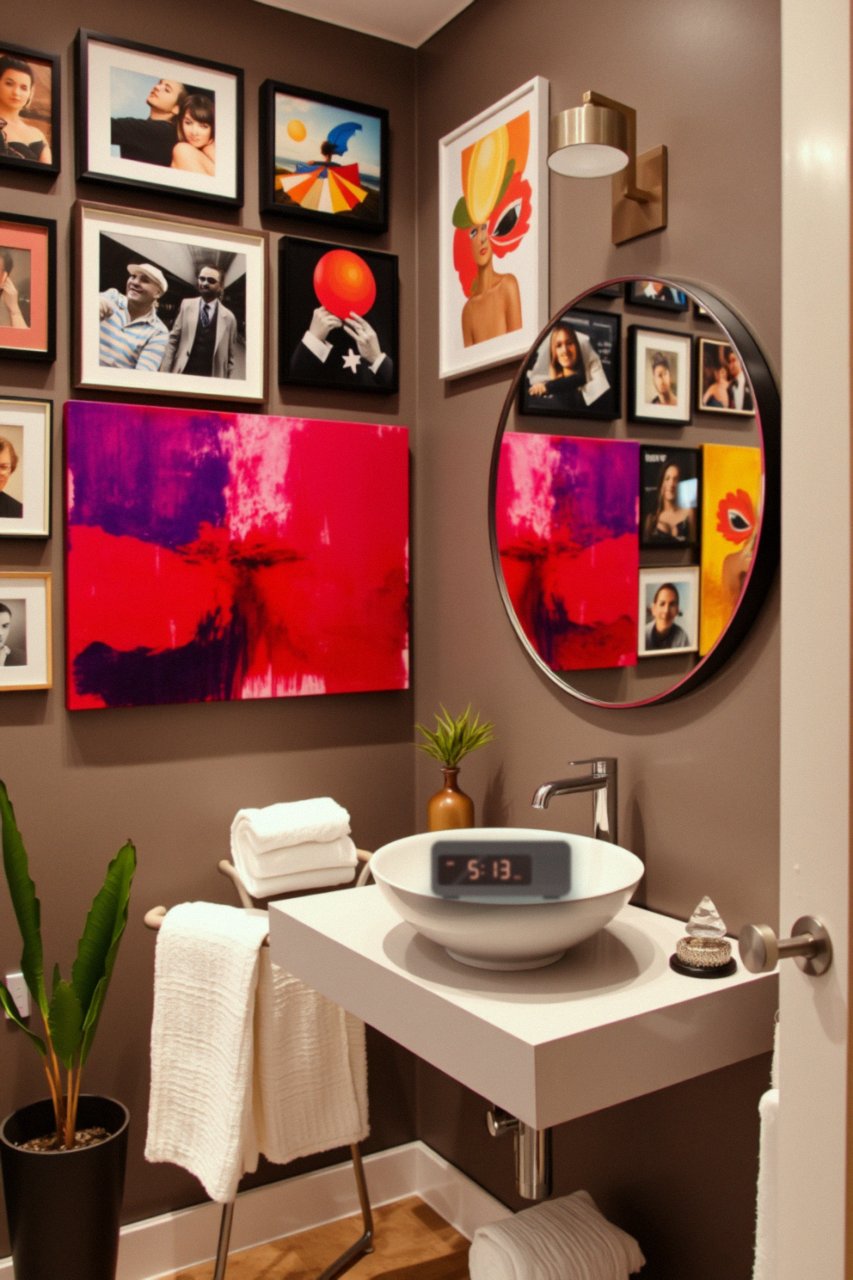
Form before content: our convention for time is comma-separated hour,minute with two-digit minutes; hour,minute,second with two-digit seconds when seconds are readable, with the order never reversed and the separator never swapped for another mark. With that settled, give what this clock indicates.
5,13
